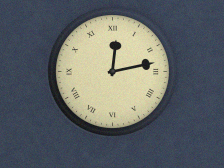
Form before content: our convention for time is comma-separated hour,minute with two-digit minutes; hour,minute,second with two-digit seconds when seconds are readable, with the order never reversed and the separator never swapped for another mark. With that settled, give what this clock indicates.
12,13
